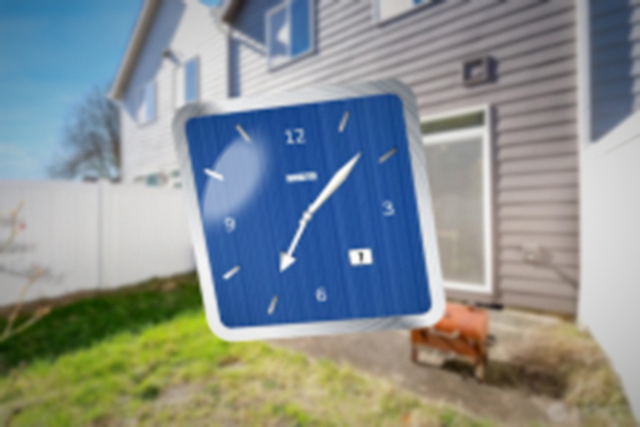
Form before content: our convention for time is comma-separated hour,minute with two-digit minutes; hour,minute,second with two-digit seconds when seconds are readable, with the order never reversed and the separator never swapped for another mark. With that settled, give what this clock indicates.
7,08
